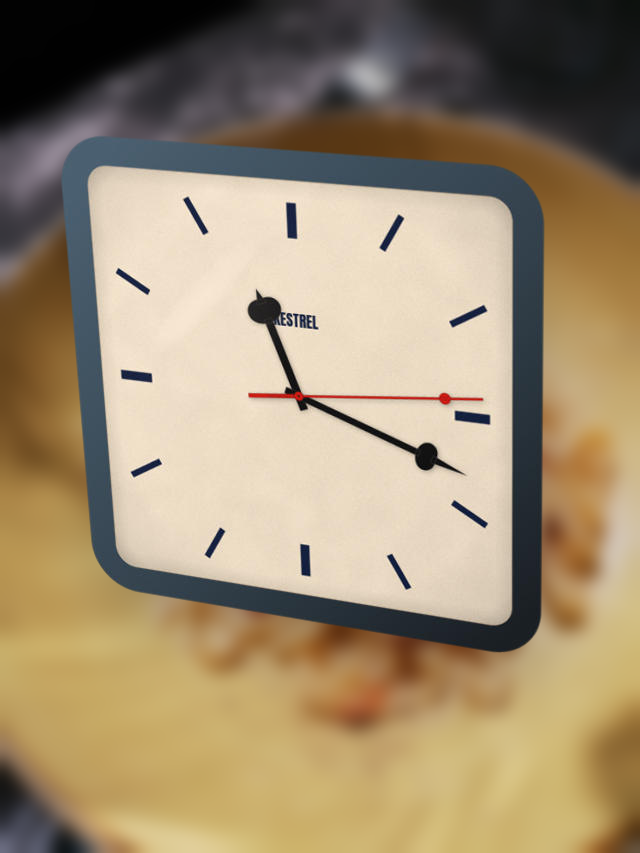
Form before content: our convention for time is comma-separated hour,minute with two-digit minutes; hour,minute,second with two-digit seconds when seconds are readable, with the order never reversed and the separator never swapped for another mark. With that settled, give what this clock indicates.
11,18,14
